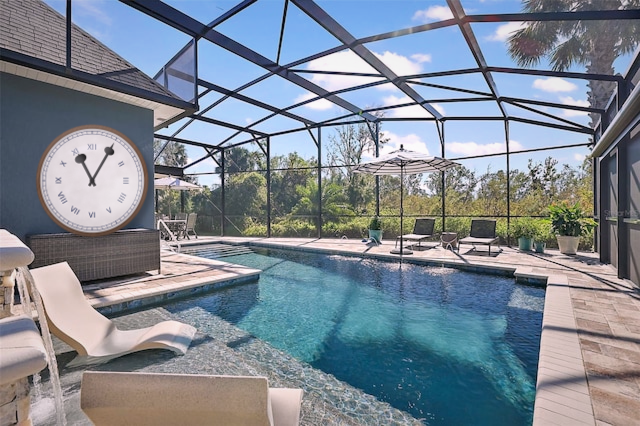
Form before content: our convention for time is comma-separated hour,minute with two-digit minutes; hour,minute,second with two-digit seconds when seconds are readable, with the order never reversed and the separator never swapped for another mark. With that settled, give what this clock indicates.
11,05
